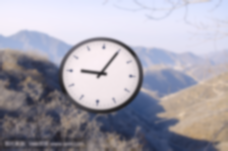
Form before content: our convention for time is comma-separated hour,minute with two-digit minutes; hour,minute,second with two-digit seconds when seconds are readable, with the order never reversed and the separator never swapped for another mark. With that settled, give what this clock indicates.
9,05
